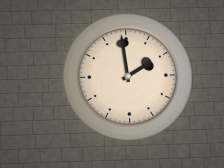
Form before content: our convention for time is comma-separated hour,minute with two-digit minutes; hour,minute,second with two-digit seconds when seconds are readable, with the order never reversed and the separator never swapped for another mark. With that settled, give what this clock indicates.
1,59
